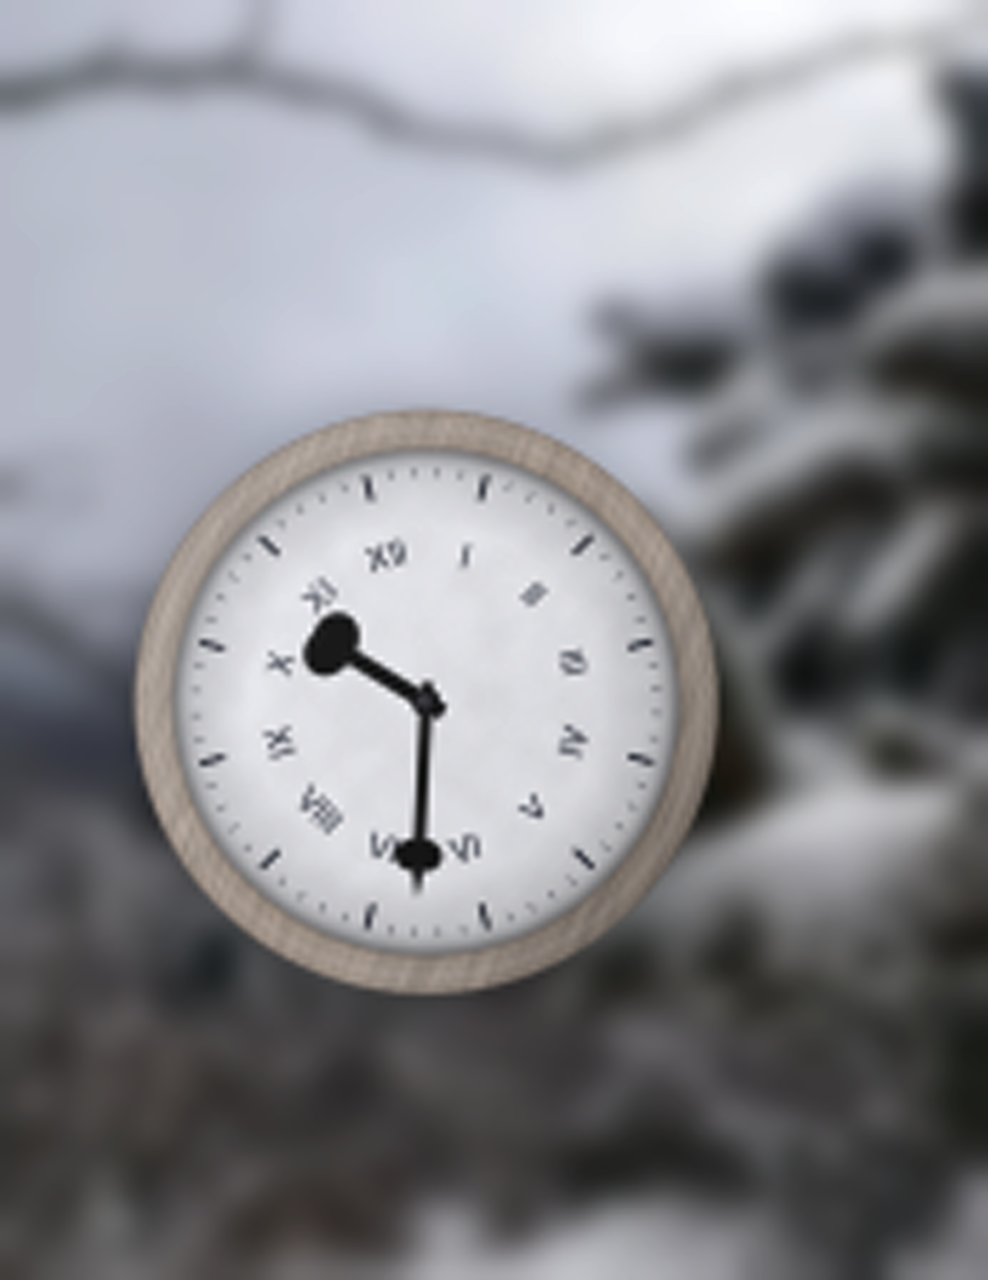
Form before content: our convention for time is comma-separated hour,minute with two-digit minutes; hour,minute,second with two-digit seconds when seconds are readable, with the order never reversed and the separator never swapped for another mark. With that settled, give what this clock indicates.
10,33
